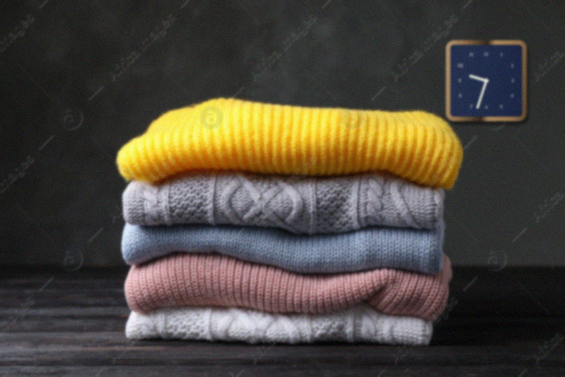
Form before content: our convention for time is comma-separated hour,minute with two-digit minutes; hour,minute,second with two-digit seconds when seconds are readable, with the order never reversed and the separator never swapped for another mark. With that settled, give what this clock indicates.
9,33
